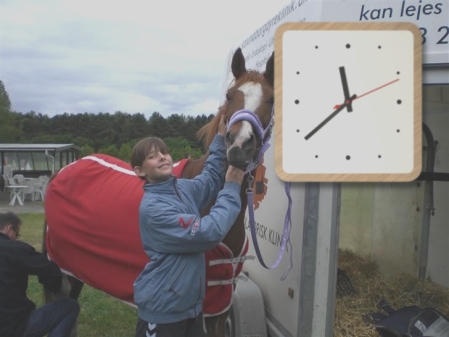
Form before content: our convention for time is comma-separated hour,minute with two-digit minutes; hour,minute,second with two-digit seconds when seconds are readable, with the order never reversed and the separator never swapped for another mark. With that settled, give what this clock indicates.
11,38,11
